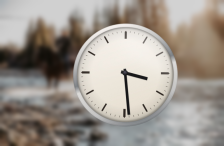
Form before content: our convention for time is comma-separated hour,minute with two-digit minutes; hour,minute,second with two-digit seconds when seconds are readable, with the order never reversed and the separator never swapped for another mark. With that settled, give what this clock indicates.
3,29
